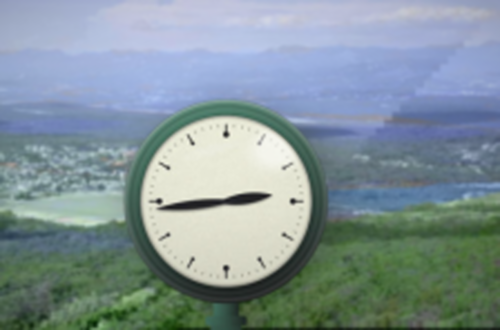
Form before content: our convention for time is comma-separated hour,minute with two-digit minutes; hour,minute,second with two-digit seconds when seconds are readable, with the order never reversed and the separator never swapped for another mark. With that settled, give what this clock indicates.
2,44
